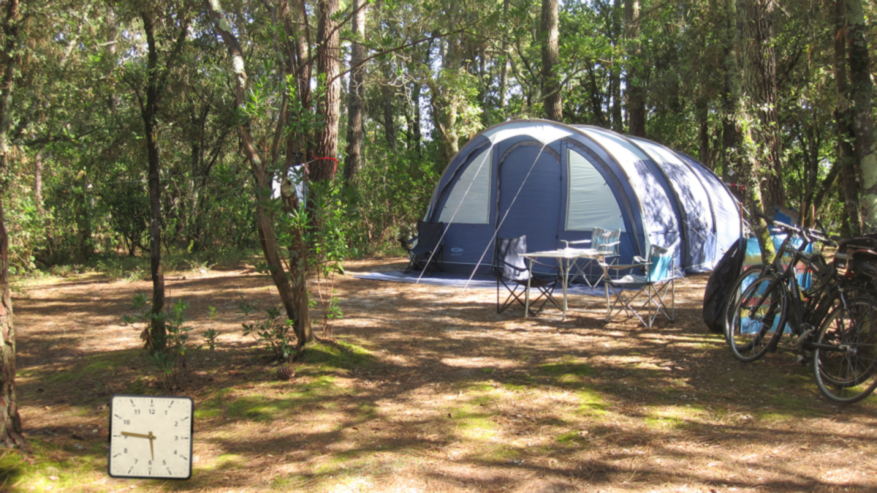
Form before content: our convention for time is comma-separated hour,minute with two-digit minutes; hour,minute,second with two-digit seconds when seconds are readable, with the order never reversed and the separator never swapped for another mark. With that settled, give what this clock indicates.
5,46
